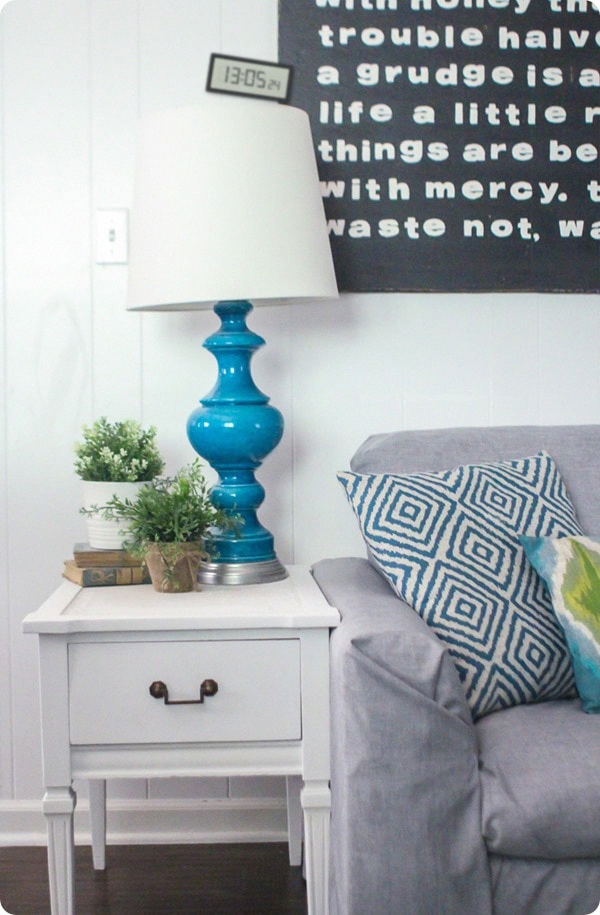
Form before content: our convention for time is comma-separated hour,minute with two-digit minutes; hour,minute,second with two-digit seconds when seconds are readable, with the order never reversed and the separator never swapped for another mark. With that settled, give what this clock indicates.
13,05
